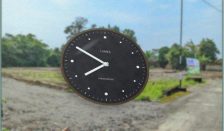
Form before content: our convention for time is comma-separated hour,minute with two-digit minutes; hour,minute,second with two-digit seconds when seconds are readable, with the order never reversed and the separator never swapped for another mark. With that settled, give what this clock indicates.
7,50
